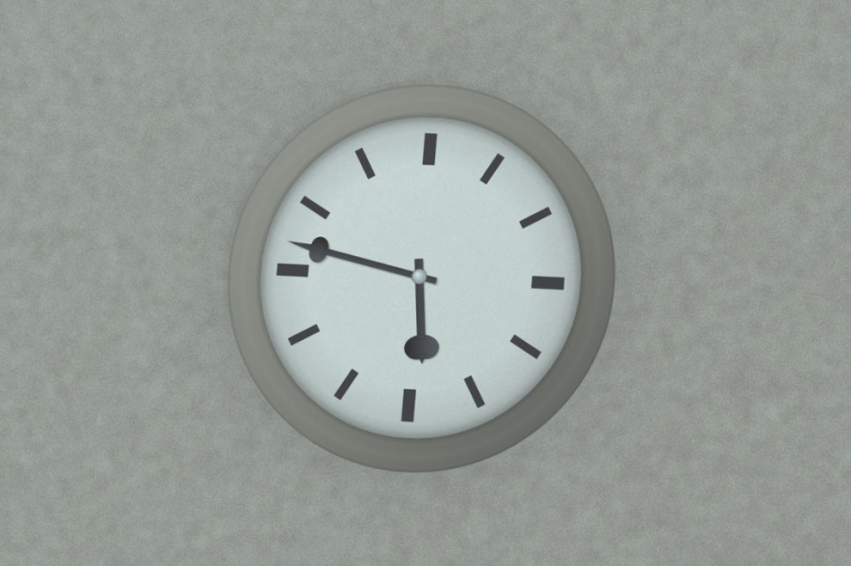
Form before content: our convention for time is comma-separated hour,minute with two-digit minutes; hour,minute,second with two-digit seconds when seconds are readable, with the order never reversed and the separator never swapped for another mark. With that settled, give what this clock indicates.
5,47
